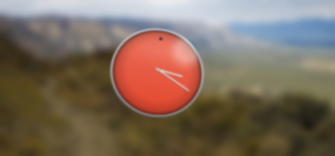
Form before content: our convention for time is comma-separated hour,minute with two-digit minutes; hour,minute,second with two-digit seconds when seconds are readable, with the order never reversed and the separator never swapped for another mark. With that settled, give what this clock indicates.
3,20
